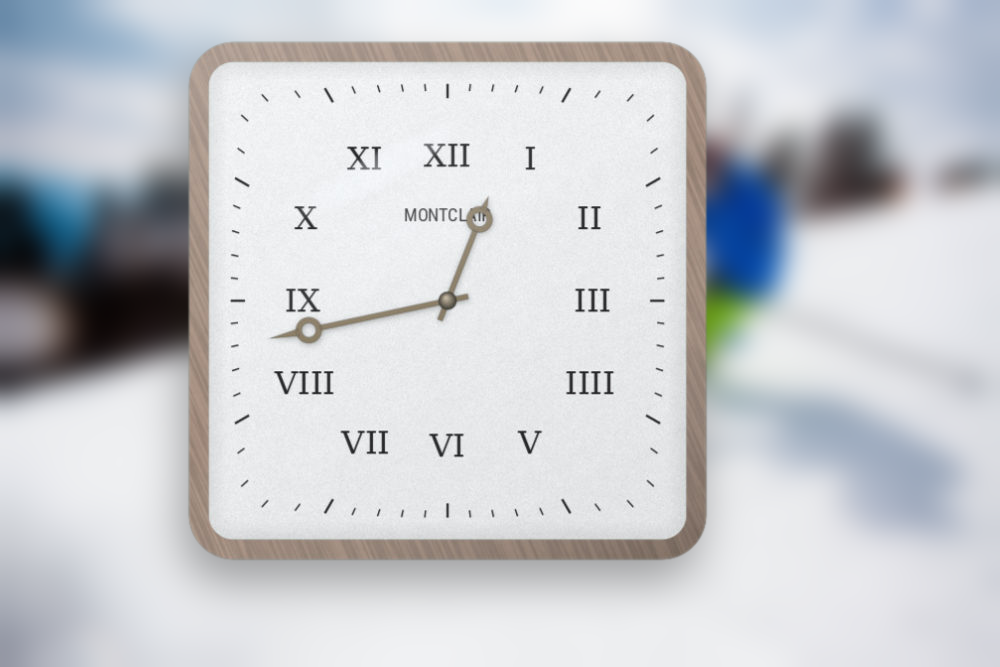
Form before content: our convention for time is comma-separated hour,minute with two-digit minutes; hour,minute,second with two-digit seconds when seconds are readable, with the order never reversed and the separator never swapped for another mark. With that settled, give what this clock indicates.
12,43
